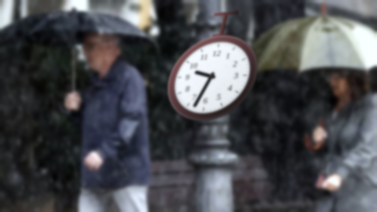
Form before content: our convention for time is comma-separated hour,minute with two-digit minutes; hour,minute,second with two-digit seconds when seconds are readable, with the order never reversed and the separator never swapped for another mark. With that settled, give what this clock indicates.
9,33
